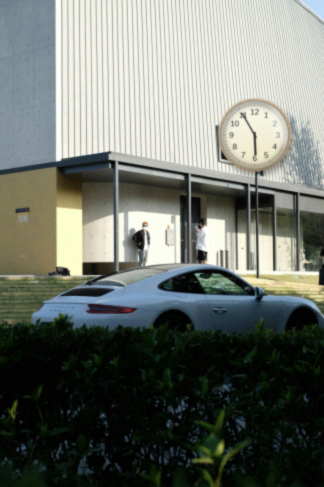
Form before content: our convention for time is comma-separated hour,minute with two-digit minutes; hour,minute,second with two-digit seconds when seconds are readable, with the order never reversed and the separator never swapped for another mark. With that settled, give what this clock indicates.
5,55
